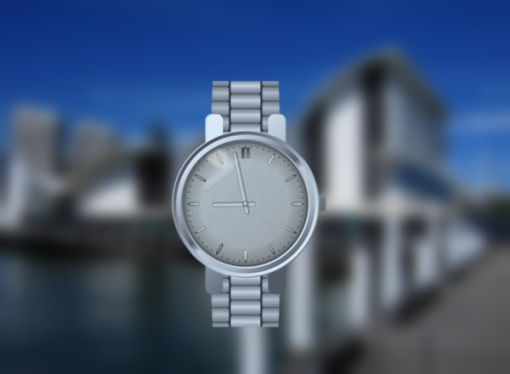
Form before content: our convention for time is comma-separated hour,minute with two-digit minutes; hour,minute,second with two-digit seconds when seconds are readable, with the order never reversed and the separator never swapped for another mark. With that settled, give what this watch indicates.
8,58
